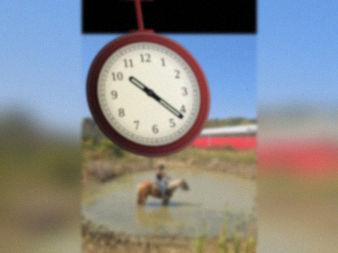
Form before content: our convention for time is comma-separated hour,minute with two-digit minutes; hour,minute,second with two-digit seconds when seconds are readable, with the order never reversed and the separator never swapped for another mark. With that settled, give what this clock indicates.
10,22
